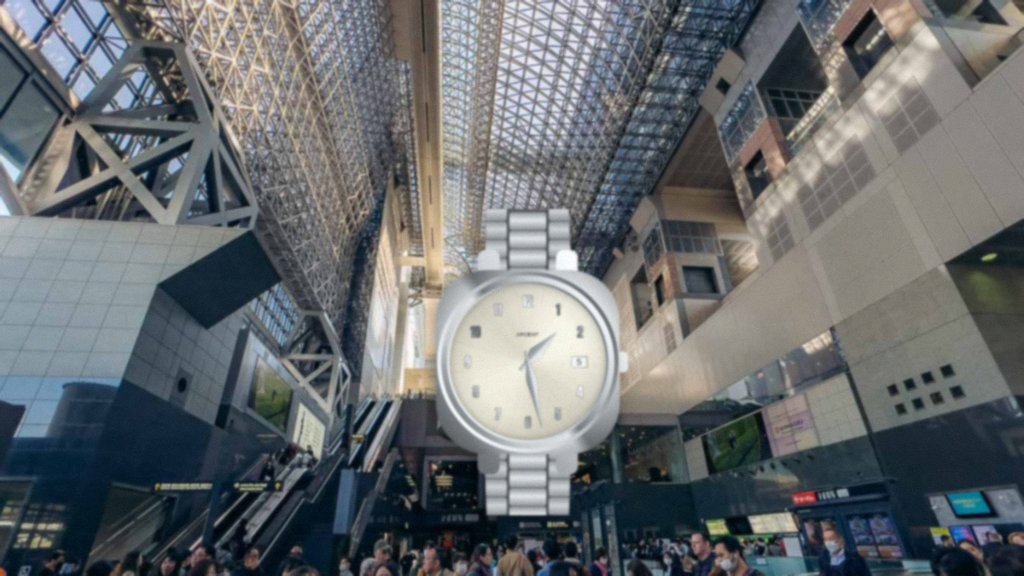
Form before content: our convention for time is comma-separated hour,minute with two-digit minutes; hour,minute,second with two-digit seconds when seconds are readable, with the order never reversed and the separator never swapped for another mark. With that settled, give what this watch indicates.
1,28
